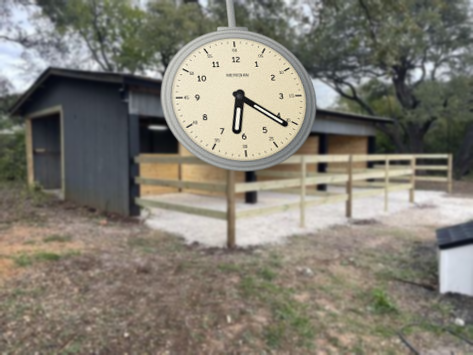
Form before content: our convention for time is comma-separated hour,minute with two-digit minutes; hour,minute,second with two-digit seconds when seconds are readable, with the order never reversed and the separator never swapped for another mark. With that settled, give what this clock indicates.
6,21
